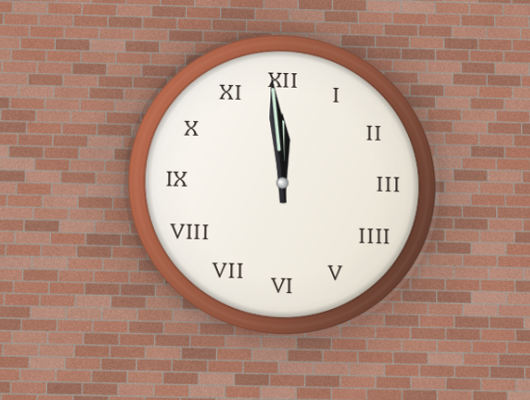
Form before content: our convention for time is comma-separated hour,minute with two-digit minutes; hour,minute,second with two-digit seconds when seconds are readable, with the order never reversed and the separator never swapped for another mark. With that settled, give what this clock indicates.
11,59
